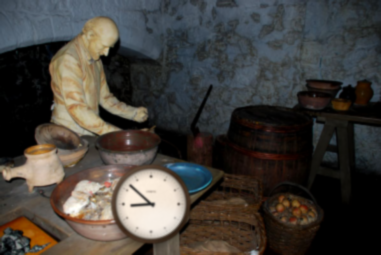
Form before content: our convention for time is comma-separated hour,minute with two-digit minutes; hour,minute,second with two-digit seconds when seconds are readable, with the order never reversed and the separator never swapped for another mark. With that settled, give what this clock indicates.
8,52
